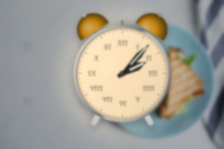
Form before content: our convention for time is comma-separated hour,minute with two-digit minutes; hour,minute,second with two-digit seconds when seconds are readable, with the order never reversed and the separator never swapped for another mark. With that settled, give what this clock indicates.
2,07
